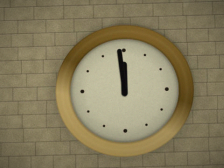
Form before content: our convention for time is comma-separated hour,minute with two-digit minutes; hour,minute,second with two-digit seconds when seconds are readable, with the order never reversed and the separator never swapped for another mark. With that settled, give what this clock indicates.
11,59
